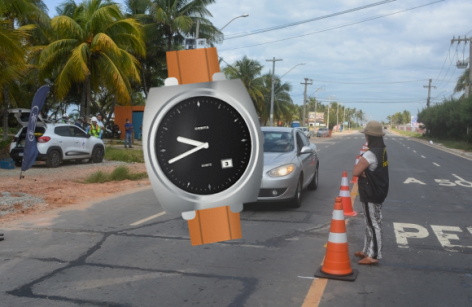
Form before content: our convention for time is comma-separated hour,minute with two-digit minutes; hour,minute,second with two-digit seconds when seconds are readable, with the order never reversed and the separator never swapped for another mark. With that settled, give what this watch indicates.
9,42
